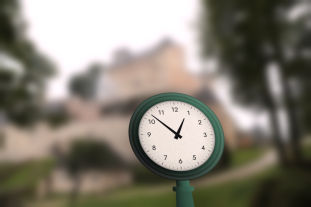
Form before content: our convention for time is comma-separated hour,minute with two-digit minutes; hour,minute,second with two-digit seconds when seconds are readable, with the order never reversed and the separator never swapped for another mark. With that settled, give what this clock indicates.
12,52
